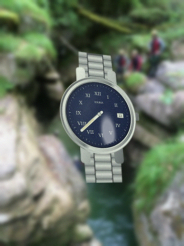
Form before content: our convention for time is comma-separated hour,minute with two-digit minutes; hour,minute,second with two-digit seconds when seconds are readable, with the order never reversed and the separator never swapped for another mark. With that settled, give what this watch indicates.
7,38
